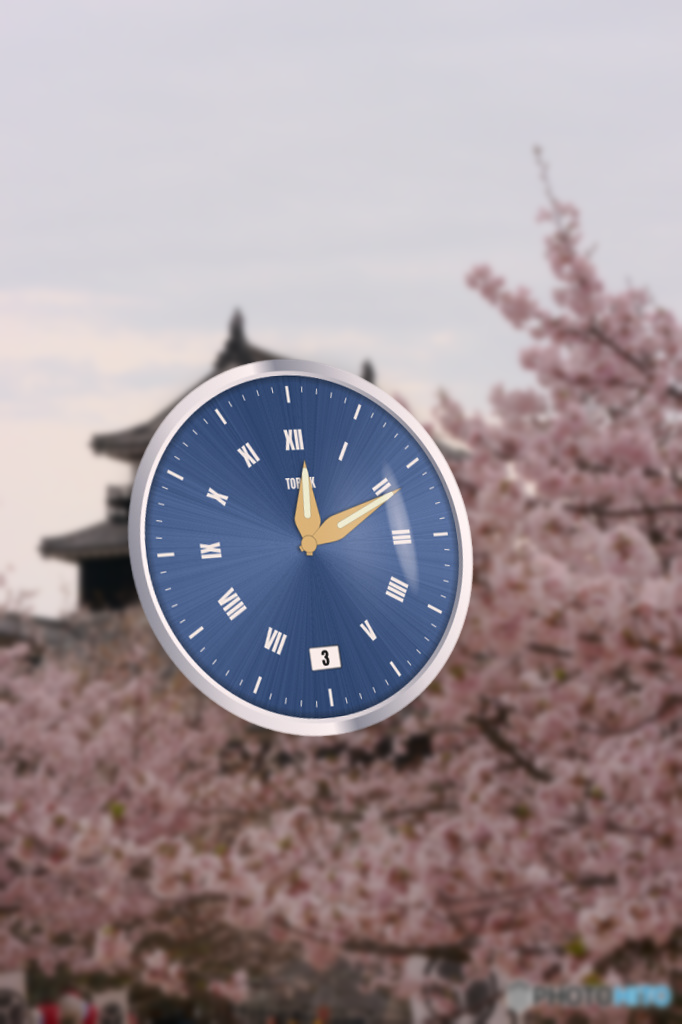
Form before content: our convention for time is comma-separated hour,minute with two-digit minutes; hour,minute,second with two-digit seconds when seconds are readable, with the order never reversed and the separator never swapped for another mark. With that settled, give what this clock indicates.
12,11
